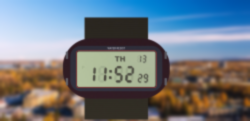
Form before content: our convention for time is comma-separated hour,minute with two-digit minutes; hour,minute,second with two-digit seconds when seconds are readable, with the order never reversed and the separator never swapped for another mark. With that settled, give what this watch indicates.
11,52
